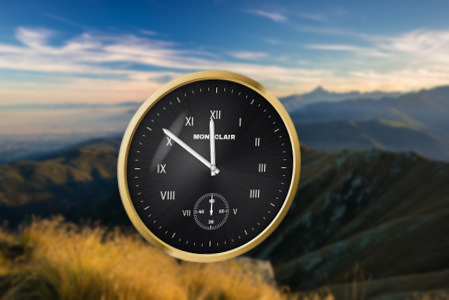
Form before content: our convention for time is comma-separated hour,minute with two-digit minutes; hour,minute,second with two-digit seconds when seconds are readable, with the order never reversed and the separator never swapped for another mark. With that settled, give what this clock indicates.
11,51
